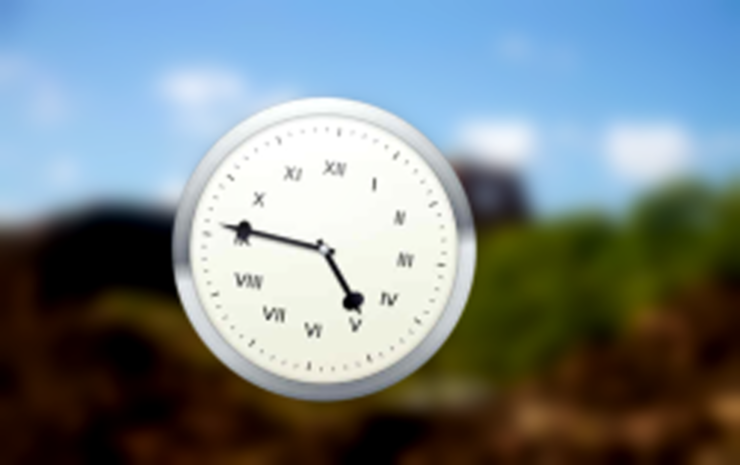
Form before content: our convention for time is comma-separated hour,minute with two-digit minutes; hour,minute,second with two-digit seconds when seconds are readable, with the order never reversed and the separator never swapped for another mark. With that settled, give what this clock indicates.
4,46
